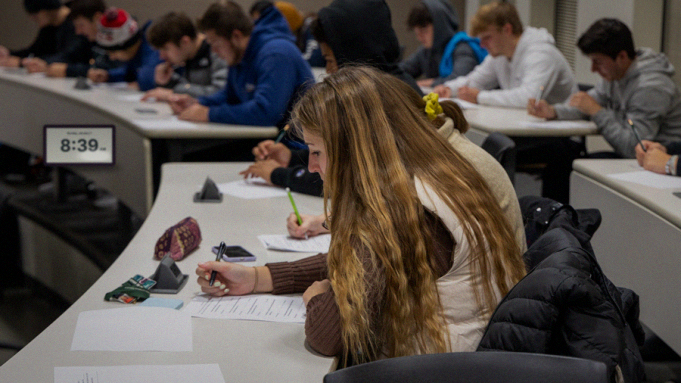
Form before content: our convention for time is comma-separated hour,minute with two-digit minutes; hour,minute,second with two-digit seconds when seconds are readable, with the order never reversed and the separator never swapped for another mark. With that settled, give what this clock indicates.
8,39
